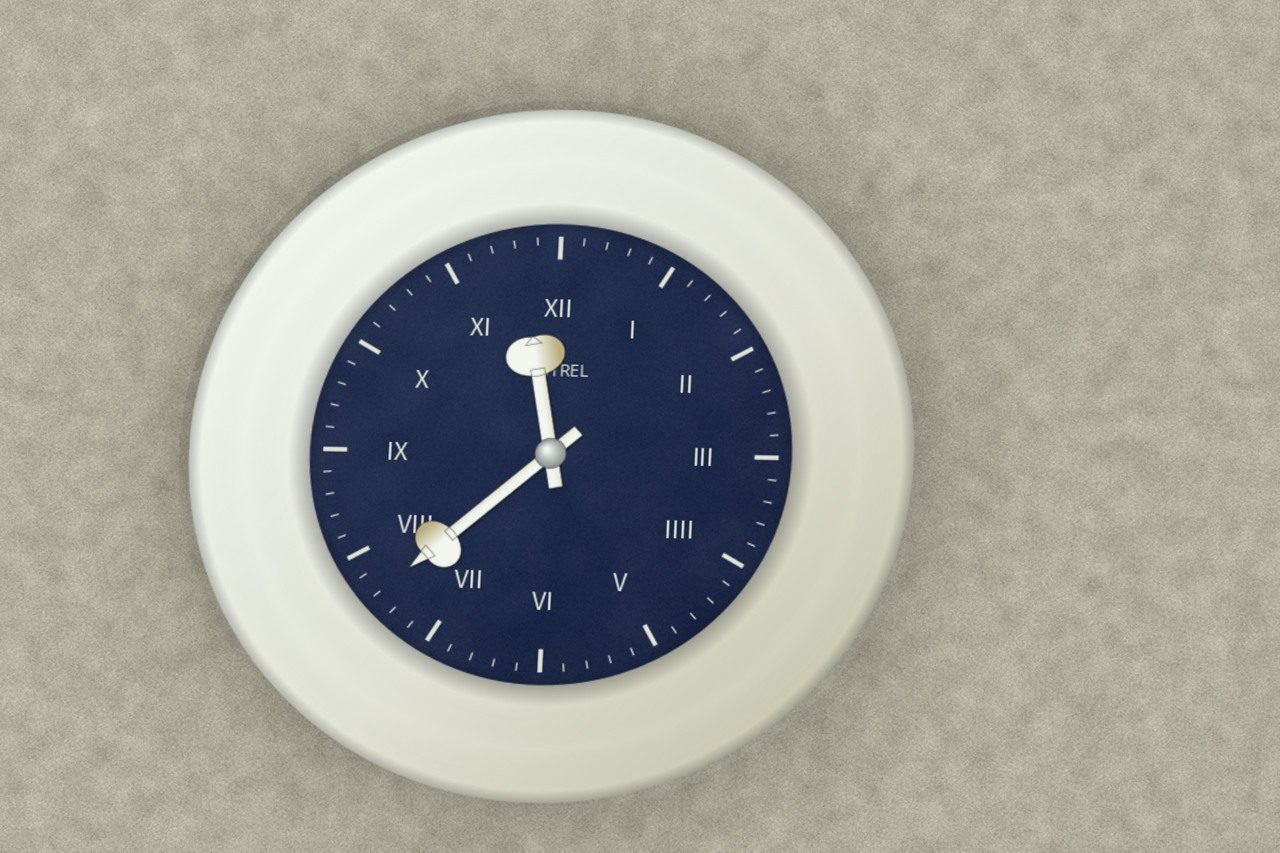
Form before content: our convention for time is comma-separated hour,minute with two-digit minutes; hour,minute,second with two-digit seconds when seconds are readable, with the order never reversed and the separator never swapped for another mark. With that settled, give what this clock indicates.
11,38
